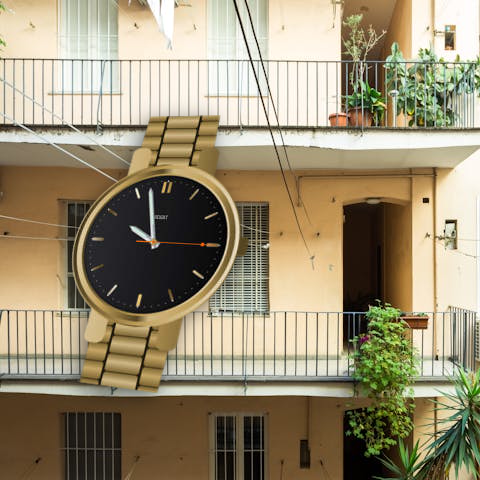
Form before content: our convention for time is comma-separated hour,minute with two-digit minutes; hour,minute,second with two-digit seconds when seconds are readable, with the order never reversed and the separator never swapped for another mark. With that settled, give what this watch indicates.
9,57,15
